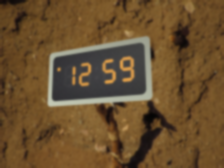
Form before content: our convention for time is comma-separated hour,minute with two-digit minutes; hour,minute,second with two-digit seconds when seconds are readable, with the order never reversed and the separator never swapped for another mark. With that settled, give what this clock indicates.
12,59
